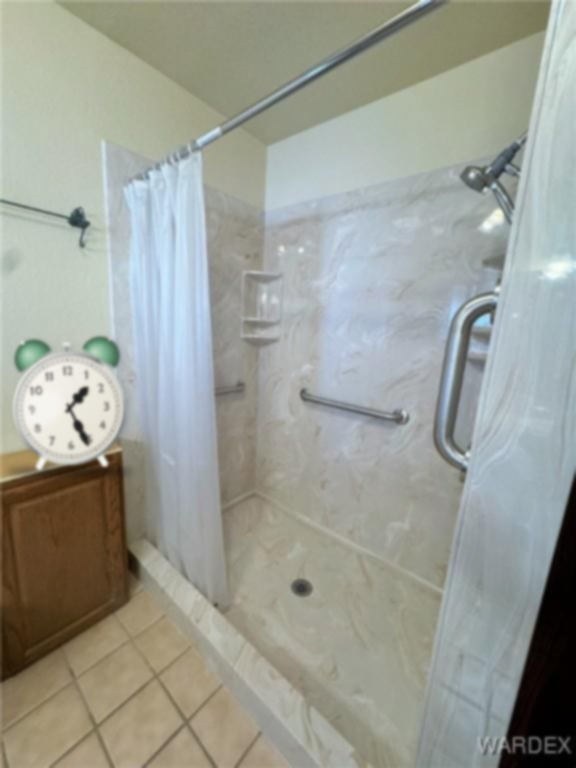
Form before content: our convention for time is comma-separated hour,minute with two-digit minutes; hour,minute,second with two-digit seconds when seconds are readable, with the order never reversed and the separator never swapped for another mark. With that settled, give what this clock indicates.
1,26
